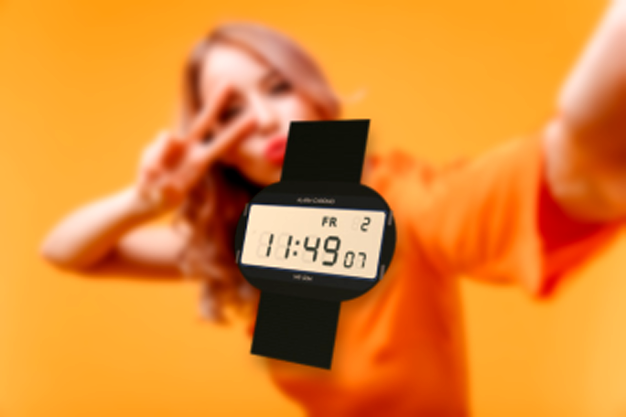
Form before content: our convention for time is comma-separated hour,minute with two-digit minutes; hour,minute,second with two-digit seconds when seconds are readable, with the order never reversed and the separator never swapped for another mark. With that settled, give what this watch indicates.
11,49,07
